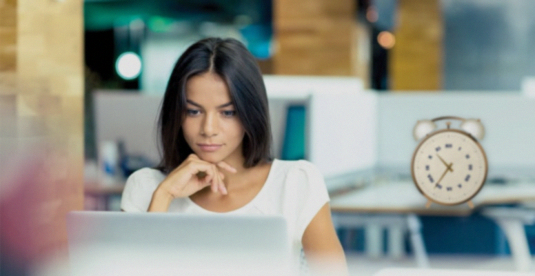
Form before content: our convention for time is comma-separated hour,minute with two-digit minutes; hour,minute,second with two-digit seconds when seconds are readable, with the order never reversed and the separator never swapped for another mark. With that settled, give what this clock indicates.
10,36
